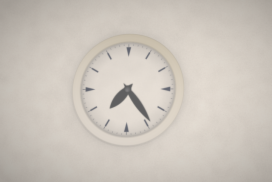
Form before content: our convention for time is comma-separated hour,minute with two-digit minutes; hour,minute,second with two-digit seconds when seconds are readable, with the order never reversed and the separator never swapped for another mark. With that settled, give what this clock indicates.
7,24
